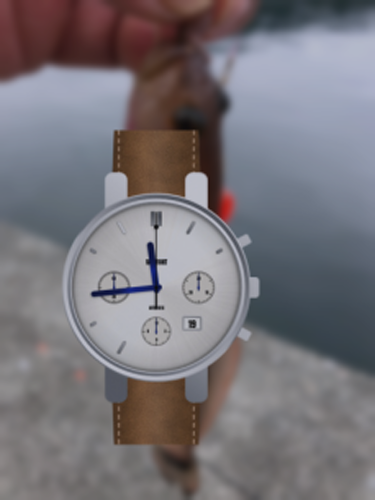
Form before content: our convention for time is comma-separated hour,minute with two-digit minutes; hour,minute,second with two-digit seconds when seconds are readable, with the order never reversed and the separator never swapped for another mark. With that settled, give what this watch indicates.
11,44
